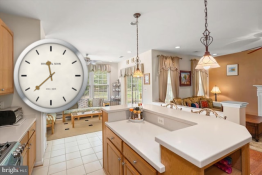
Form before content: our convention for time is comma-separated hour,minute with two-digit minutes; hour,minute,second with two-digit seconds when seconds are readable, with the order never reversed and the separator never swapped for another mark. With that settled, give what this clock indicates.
11,38
